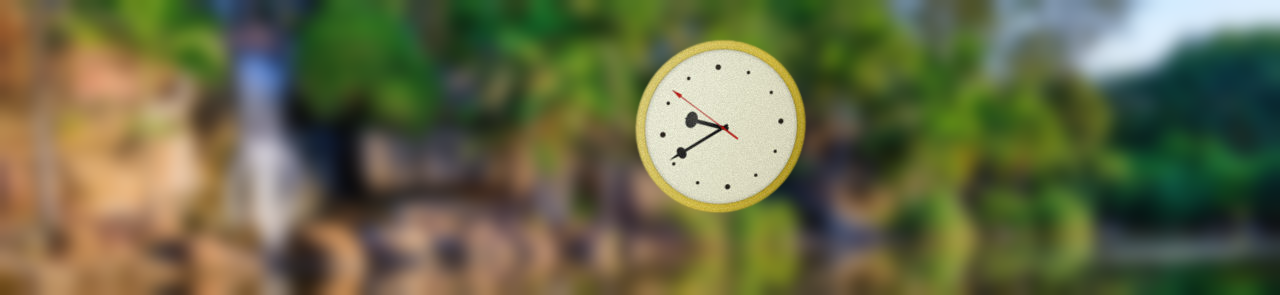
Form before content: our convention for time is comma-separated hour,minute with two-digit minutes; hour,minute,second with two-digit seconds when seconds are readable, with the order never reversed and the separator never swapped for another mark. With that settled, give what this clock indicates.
9,40,52
